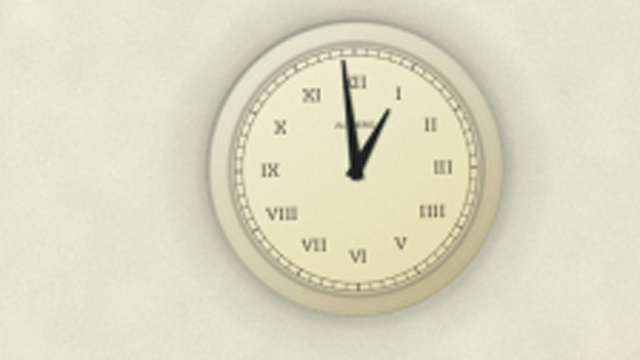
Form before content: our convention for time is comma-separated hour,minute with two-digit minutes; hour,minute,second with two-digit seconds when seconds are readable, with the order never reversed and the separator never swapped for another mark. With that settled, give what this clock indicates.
12,59
